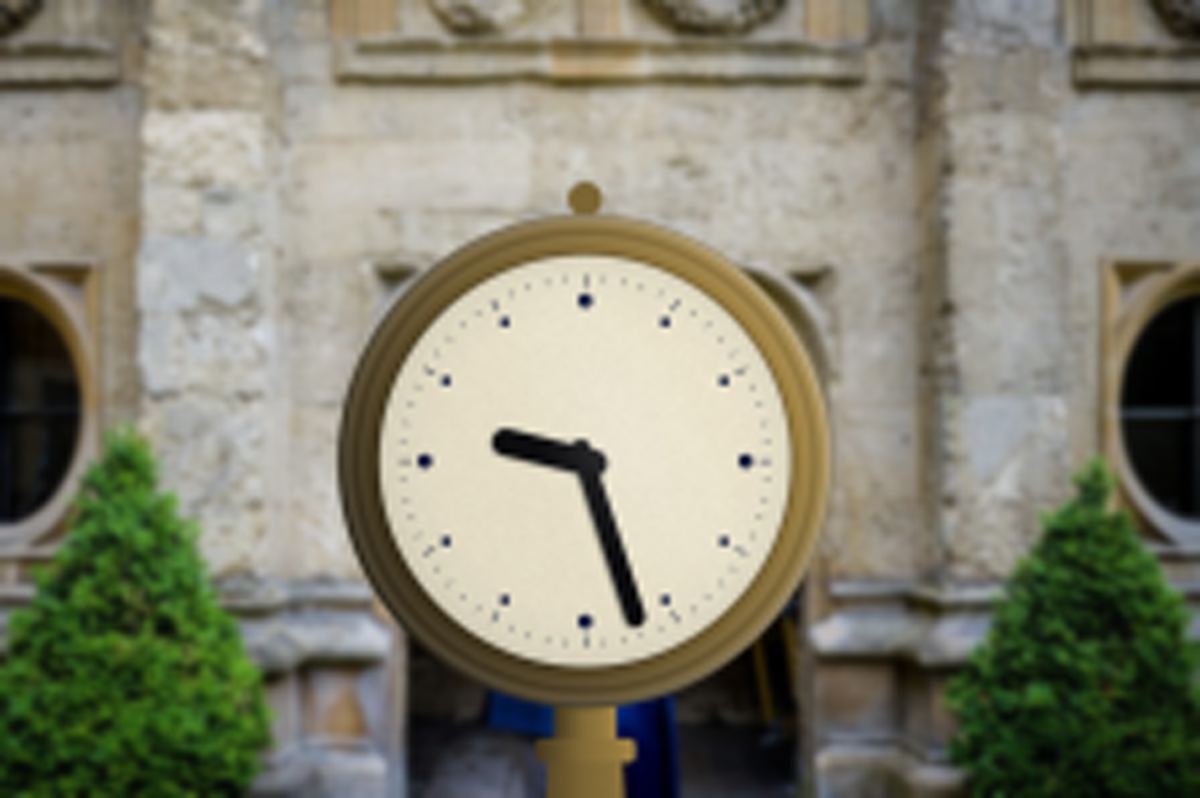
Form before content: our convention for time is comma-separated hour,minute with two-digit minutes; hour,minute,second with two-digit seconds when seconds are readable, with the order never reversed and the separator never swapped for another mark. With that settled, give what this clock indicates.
9,27
